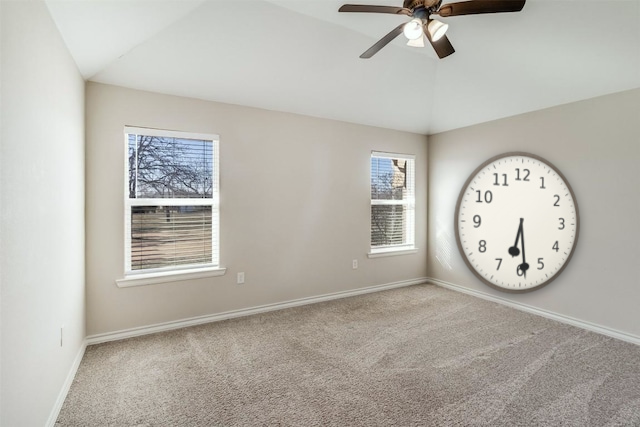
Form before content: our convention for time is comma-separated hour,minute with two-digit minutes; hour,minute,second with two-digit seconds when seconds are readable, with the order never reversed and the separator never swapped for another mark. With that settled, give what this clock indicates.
6,29
